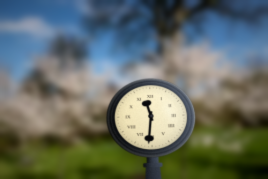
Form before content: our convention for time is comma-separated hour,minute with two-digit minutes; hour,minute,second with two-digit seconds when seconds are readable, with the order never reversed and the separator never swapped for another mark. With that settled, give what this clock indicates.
11,31
